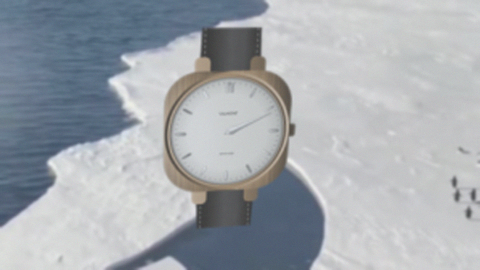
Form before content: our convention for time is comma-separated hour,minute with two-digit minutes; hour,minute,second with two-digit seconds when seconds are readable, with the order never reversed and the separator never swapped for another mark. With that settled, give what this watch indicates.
2,11
